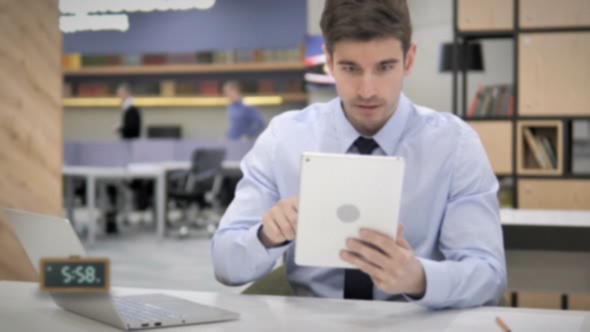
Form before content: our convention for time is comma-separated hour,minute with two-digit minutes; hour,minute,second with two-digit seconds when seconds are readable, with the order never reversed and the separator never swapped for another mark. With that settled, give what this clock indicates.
5,58
